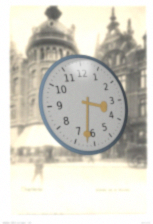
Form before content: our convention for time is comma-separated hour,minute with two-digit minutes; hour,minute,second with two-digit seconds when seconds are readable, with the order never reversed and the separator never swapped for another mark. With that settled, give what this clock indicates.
3,32
